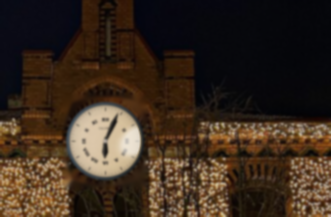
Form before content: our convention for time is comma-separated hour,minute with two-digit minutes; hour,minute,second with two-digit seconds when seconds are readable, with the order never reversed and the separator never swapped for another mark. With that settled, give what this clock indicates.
6,04
